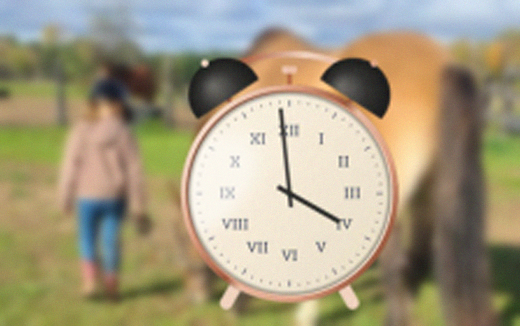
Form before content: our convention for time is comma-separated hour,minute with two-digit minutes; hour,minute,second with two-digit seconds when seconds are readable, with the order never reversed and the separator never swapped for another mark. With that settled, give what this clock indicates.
3,59
